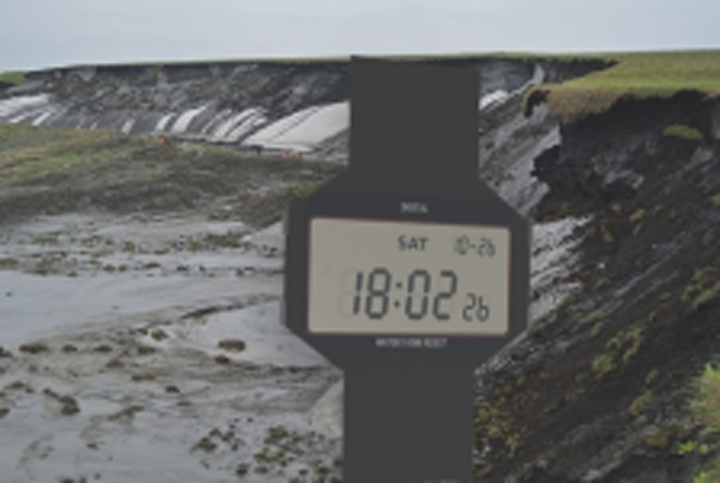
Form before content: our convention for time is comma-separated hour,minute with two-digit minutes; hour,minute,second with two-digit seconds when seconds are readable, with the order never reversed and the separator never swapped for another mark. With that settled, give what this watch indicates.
18,02,26
